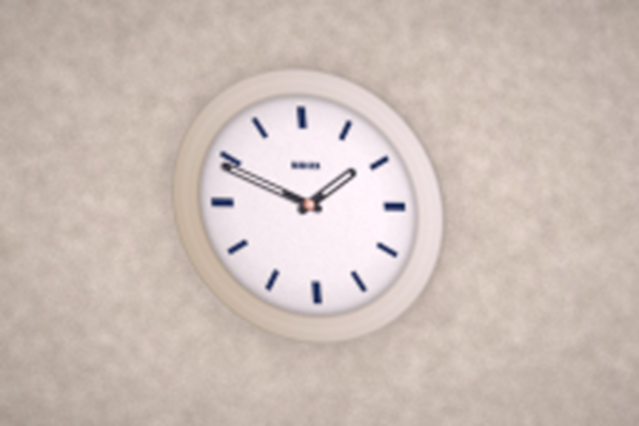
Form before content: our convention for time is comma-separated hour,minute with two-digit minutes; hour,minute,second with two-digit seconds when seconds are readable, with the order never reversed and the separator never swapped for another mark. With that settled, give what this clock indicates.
1,49
